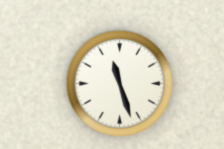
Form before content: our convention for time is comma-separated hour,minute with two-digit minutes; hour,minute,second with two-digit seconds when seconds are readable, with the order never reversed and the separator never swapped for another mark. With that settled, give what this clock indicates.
11,27
